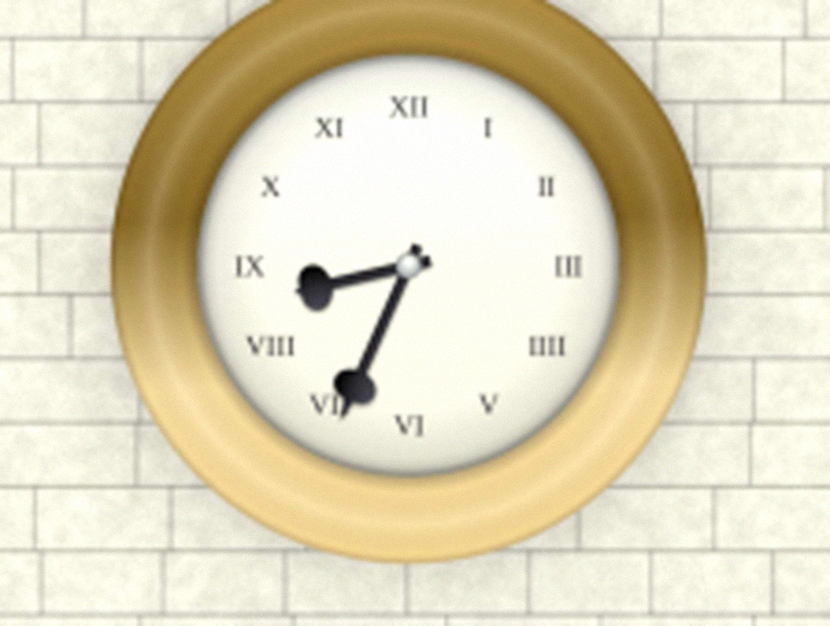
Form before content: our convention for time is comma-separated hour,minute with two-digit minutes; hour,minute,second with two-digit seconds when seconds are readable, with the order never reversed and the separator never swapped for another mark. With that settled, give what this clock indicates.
8,34
